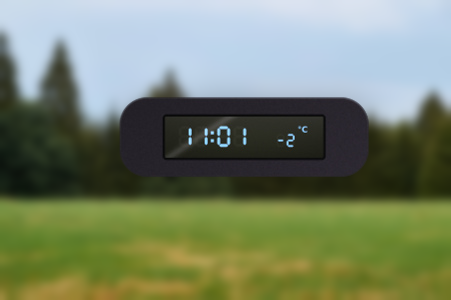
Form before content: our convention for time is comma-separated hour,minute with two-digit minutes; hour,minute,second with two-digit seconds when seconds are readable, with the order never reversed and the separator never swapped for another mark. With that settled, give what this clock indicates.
11,01
